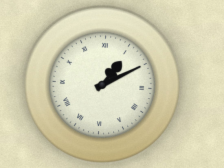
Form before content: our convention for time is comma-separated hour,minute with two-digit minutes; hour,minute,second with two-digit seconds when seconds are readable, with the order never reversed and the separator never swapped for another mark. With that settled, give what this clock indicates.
1,10
